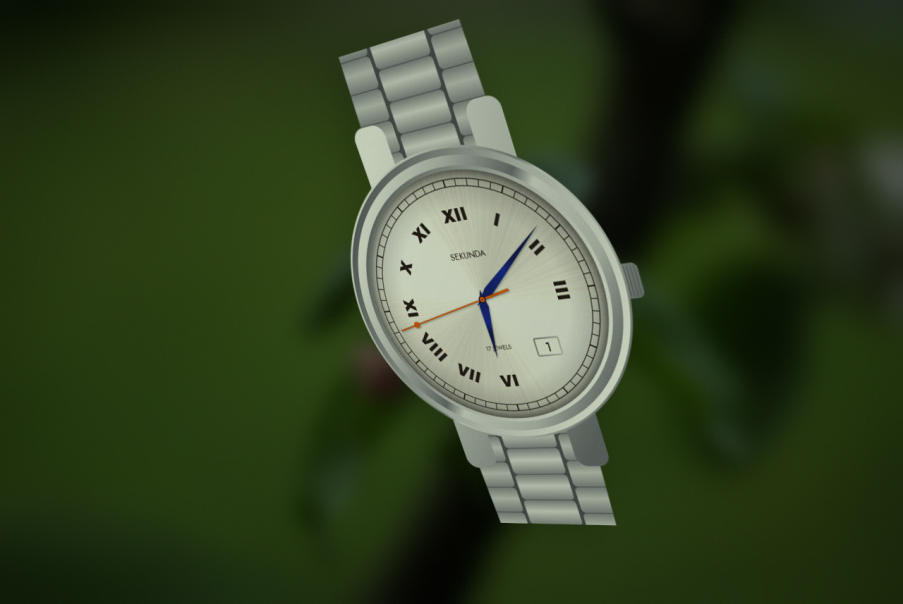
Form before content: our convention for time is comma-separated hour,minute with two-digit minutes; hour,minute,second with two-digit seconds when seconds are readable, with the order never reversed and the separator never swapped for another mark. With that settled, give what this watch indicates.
6,08,43
